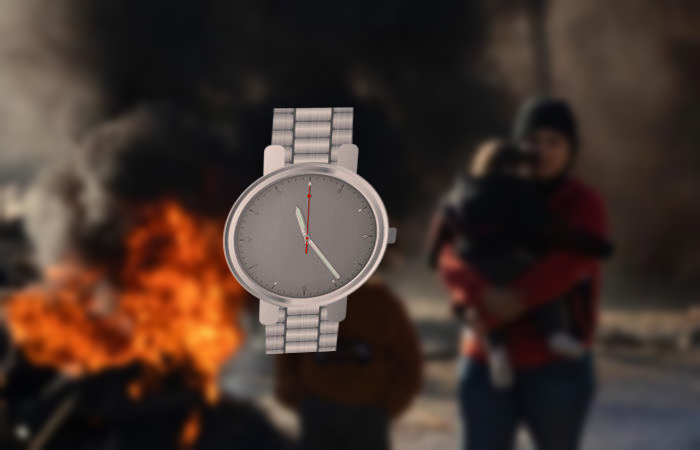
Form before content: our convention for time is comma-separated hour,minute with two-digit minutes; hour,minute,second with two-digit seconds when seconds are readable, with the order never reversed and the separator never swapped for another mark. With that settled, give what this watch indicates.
11,24,00
